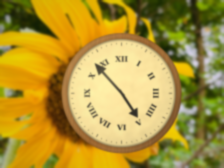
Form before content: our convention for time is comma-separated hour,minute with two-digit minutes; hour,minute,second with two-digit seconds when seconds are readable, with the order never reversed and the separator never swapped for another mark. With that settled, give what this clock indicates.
4,53
